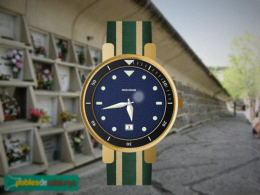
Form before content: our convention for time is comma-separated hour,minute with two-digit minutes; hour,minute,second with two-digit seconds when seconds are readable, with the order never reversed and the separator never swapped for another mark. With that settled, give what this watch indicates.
5,43
